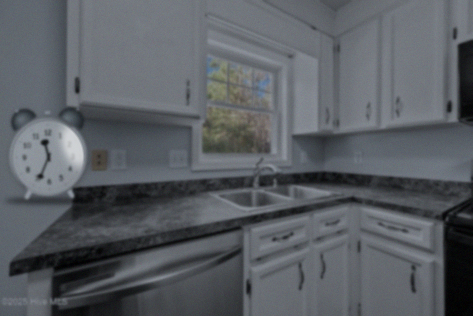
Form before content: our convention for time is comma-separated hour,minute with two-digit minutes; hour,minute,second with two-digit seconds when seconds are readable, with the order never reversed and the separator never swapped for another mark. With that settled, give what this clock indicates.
11,34
